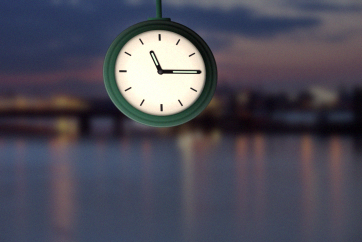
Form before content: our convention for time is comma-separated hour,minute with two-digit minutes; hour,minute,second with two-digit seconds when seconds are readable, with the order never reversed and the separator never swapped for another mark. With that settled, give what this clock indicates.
11,15
